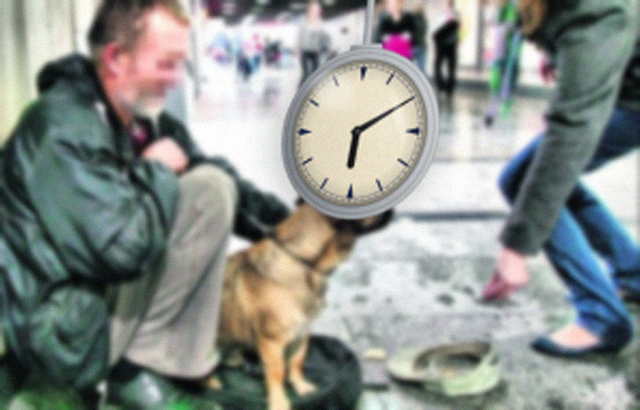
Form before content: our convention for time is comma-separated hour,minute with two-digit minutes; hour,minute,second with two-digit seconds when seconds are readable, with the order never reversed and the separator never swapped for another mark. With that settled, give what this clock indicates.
6,10
